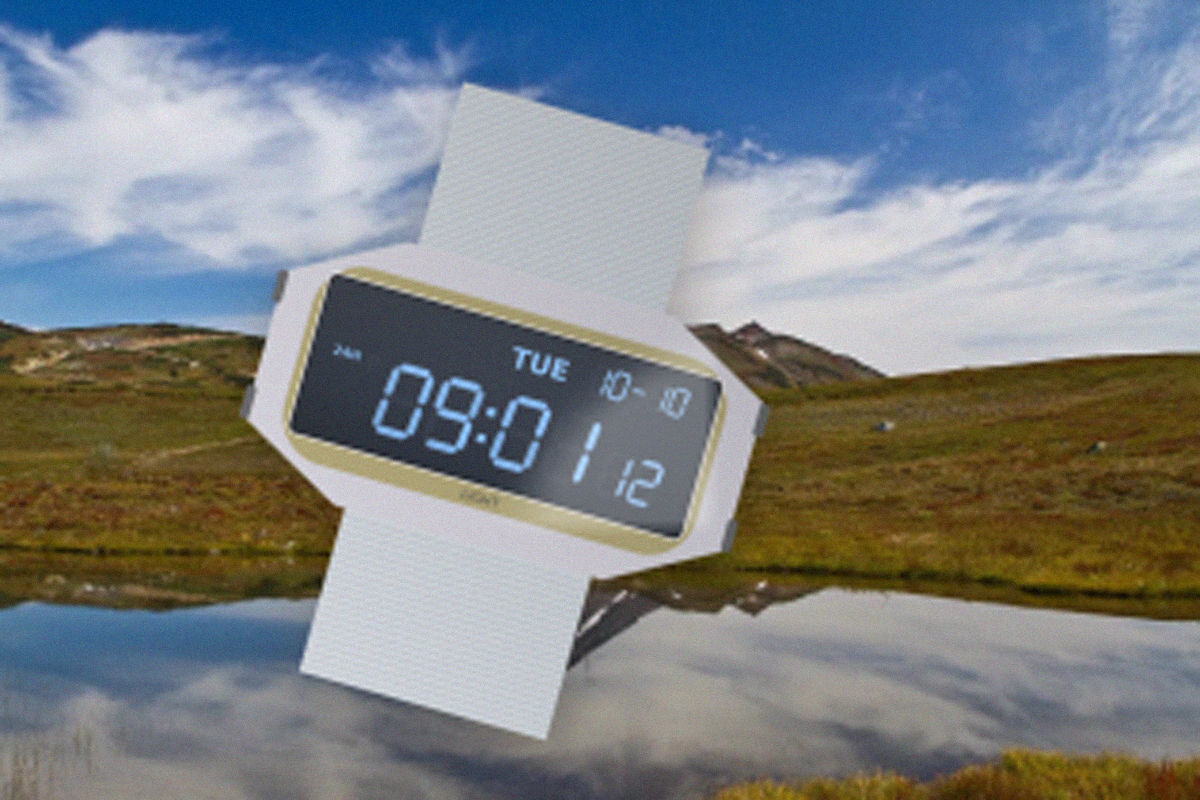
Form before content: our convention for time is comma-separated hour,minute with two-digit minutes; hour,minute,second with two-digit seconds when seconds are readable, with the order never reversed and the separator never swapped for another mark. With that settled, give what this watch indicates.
9,01,12
